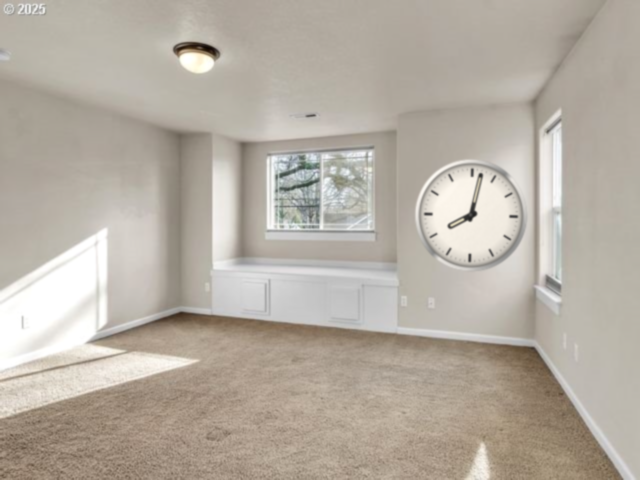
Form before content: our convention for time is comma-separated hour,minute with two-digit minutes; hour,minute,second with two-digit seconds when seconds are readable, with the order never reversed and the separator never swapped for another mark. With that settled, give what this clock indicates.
8,02
